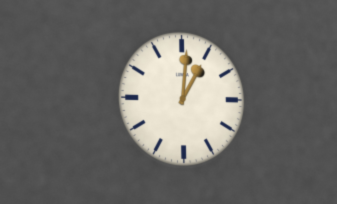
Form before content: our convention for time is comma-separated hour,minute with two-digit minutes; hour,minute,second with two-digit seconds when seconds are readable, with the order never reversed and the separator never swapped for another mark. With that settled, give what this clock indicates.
1,01
